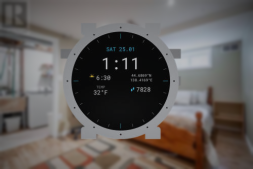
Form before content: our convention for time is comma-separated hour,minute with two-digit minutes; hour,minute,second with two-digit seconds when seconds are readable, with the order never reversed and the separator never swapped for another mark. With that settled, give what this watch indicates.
1,11
